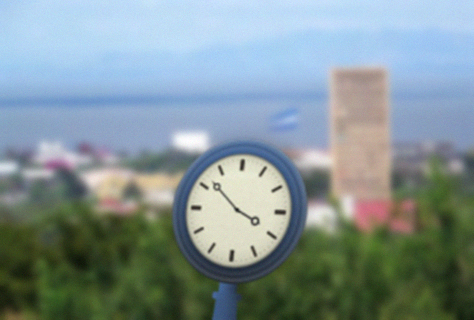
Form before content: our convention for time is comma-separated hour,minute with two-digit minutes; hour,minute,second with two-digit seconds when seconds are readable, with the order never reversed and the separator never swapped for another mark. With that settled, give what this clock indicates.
3,52
